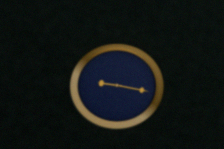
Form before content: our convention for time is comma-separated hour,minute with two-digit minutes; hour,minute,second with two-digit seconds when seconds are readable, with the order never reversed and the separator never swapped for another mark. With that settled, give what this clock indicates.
9,17
